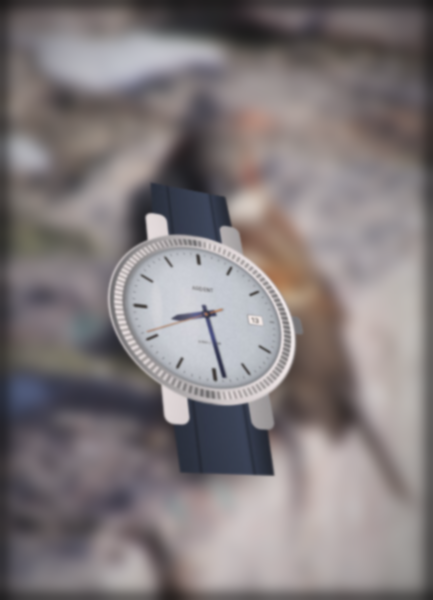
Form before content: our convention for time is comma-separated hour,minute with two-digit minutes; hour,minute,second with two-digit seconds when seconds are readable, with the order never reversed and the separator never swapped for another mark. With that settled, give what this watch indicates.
8,28,41
